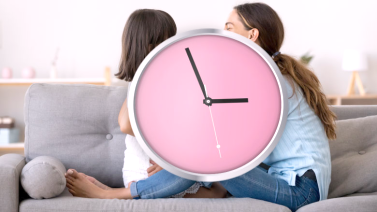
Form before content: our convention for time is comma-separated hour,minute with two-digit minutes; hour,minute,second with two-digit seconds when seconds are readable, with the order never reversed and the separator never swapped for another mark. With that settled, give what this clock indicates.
2,56,28
